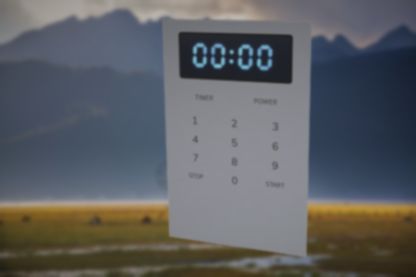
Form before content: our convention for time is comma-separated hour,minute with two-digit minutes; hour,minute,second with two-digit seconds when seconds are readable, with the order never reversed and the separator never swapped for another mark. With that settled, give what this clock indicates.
0,00
